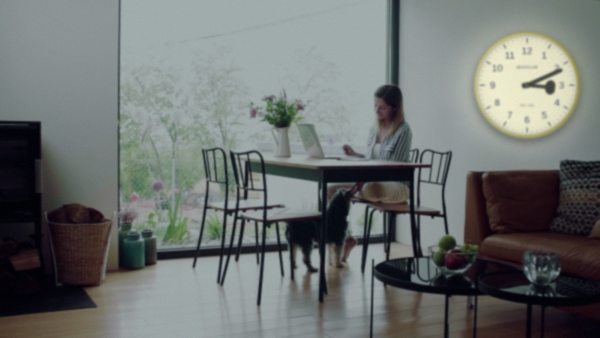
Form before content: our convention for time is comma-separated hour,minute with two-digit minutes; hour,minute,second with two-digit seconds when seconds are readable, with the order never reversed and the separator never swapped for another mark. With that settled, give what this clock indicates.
3,11
